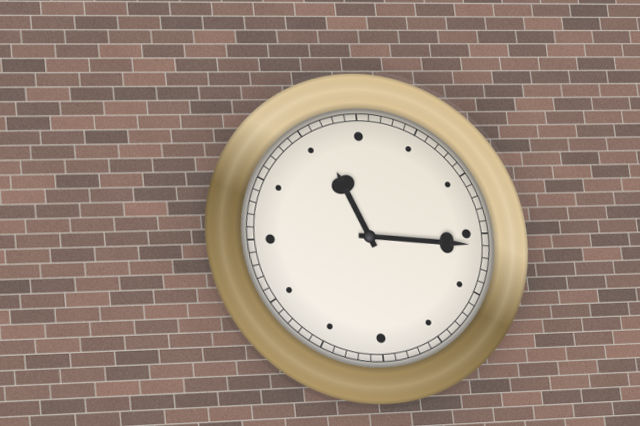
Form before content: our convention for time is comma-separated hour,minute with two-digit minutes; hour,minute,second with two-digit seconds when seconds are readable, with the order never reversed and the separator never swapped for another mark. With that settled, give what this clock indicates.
11,16
